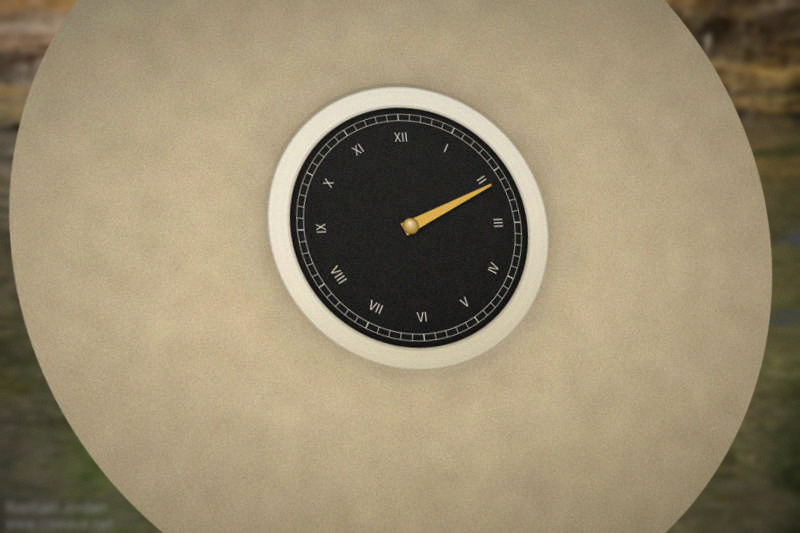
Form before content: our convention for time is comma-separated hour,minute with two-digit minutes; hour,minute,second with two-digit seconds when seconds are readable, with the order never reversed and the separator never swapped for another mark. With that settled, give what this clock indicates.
2,11
